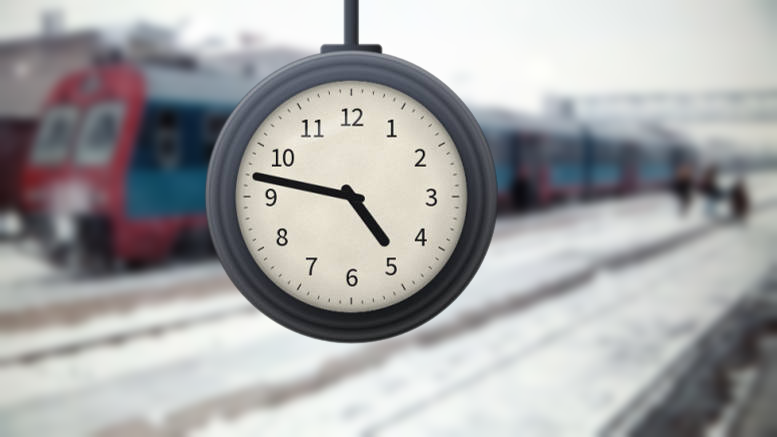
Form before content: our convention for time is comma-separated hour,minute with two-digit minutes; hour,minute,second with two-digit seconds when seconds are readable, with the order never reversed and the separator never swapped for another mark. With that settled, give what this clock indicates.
4,47
